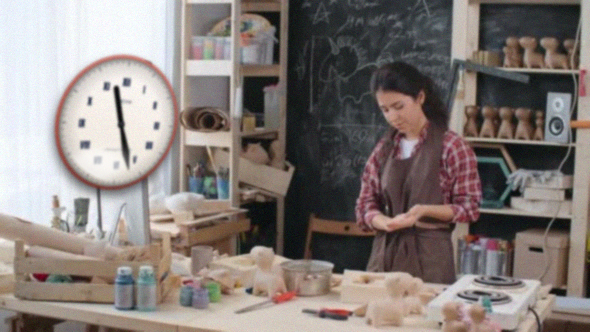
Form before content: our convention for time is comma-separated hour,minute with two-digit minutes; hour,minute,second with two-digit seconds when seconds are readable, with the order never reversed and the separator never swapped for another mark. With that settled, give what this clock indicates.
11,27
